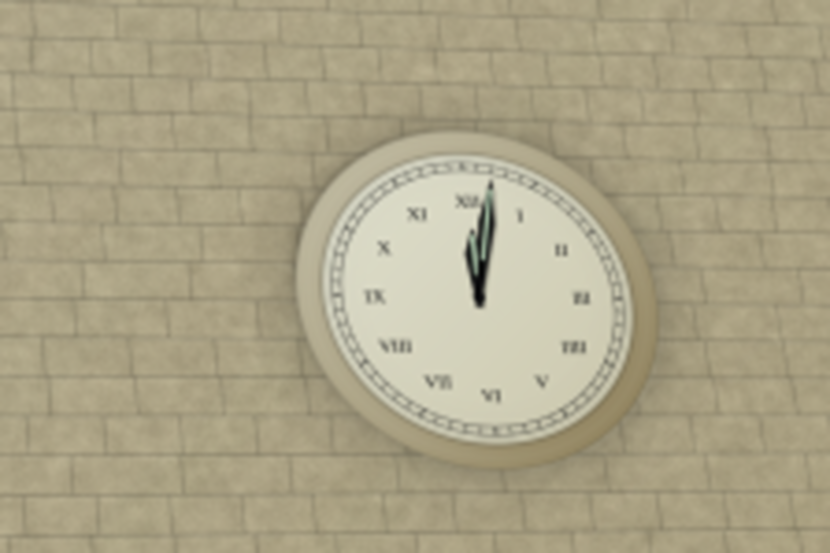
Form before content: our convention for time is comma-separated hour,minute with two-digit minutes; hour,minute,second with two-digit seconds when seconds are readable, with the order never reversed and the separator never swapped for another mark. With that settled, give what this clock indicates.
12,02
